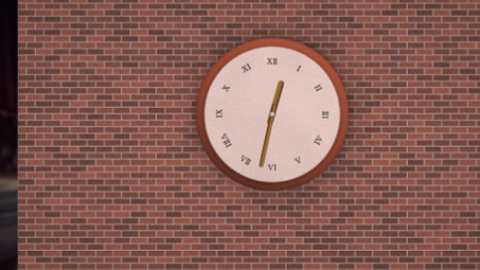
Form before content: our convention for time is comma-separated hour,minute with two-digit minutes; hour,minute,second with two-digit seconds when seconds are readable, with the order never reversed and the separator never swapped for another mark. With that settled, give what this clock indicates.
12,32
